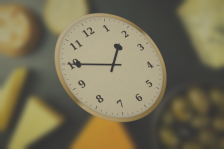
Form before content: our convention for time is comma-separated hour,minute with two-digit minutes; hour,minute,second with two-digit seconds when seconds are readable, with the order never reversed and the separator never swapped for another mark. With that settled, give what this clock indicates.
1,50
